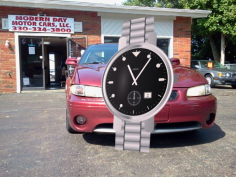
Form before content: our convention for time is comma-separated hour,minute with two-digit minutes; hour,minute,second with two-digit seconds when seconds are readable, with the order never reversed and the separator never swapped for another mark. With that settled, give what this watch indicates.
11,06
